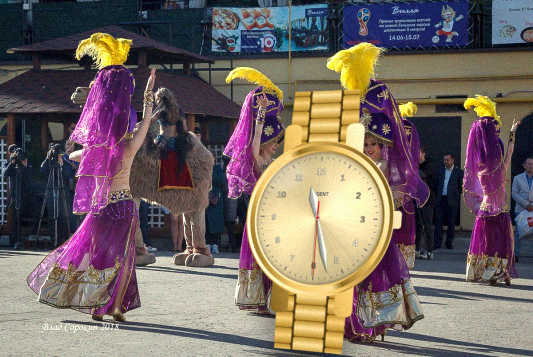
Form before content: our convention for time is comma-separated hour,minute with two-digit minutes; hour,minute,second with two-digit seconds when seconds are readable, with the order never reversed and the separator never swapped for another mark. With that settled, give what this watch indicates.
11,27,30
